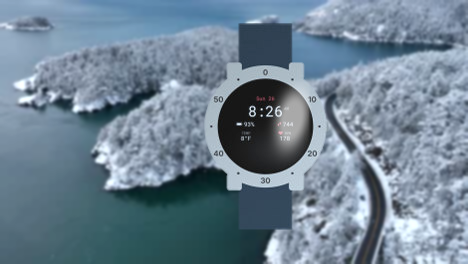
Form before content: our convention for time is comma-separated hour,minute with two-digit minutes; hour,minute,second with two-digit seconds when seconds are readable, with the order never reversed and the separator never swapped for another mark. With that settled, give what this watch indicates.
8,26
